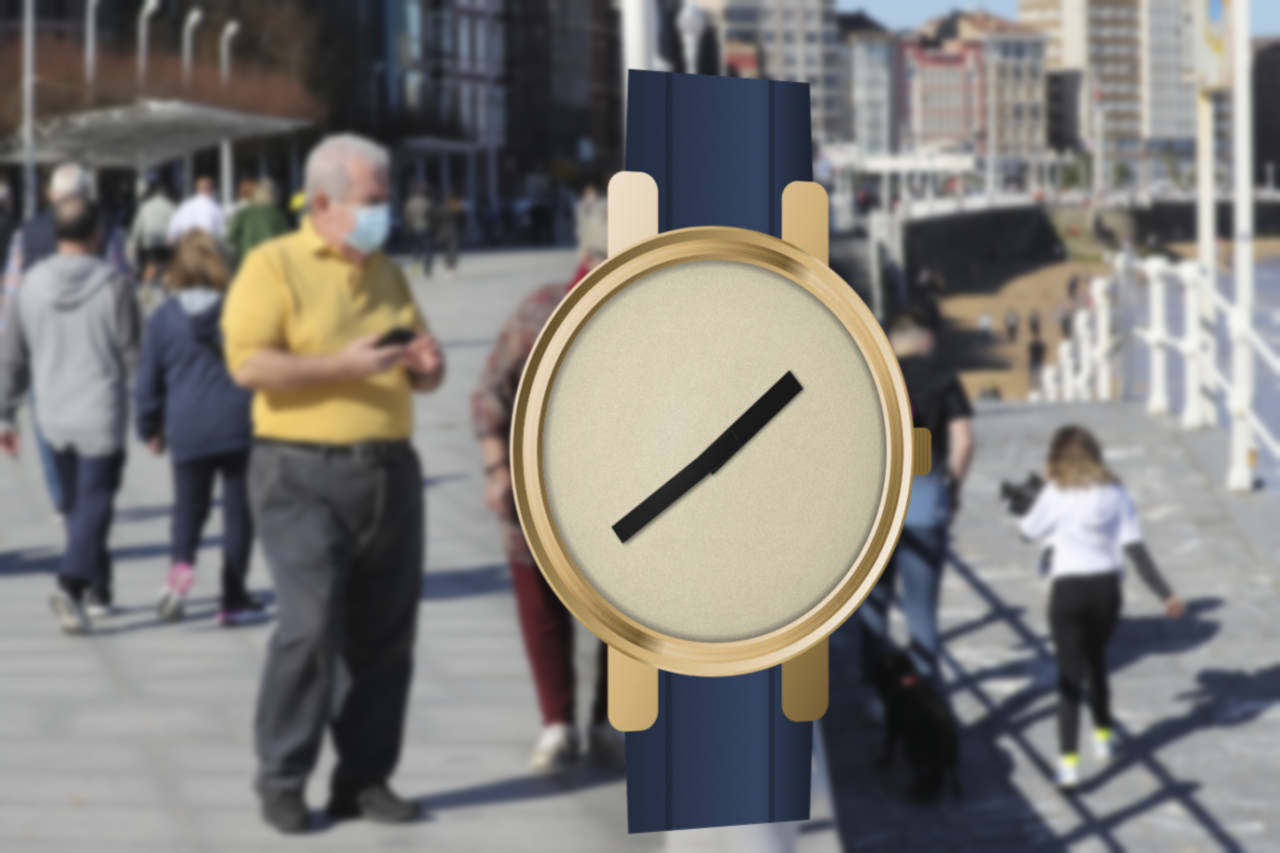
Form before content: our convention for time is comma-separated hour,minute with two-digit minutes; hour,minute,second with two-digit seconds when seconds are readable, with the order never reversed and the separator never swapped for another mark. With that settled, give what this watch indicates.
1,39
